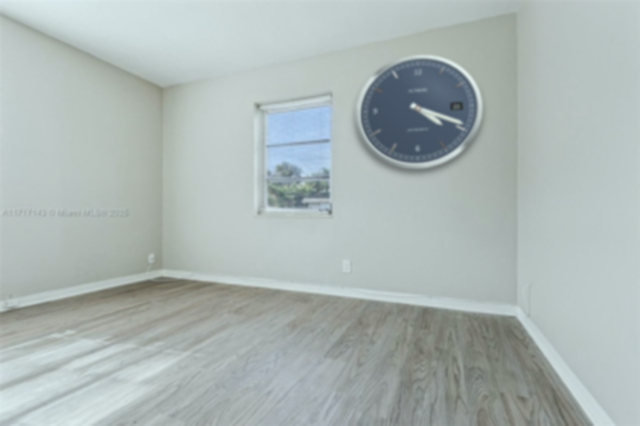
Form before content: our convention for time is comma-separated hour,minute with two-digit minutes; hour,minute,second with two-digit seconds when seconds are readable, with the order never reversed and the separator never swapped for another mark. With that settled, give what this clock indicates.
4,19
